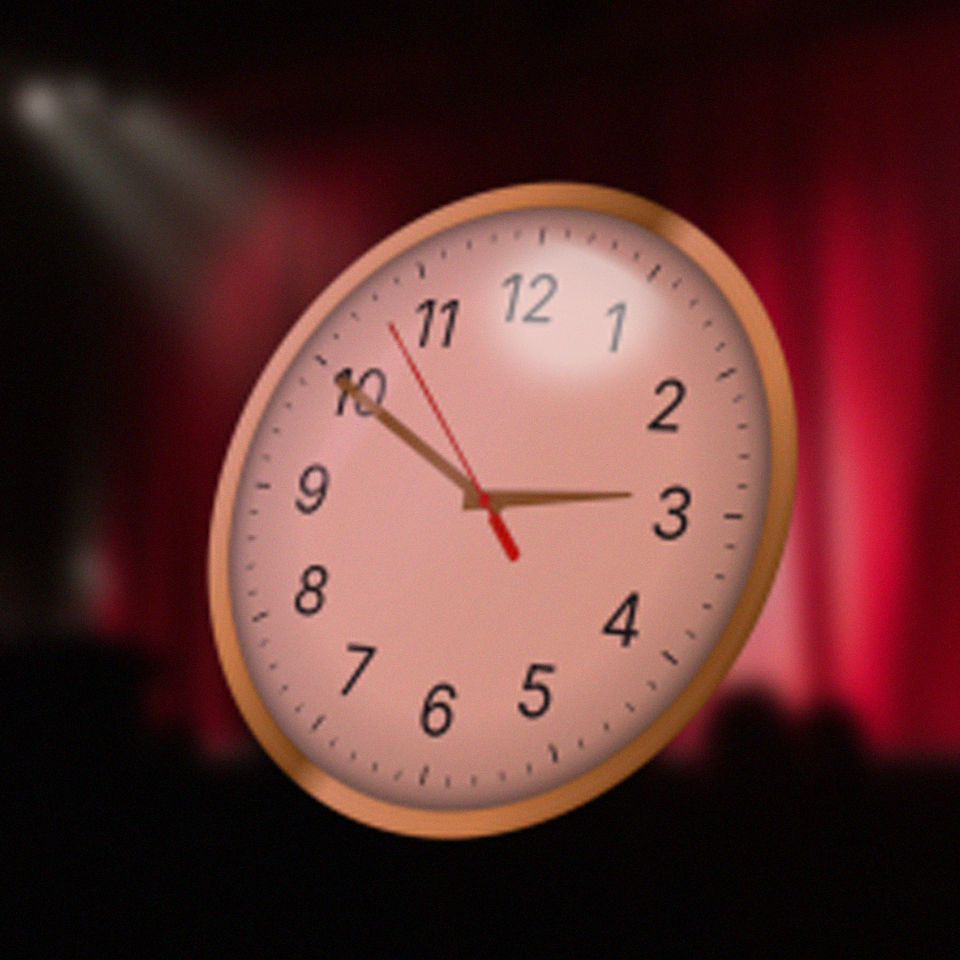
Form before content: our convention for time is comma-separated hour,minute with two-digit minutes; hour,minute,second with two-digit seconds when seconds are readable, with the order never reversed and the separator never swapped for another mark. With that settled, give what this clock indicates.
2,49,53
